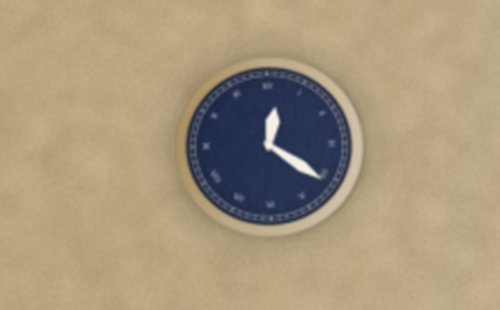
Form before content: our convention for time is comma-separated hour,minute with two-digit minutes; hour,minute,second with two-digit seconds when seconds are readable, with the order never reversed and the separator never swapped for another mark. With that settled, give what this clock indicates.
12,21
